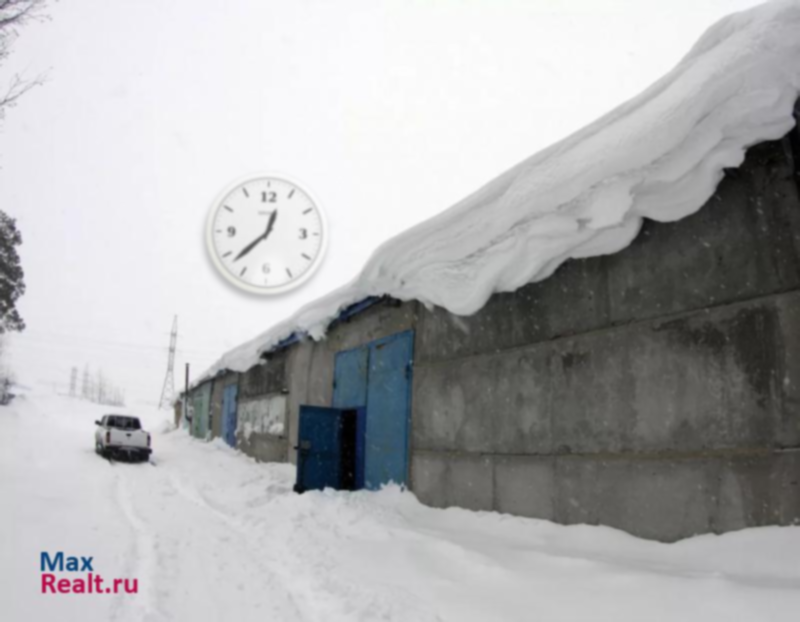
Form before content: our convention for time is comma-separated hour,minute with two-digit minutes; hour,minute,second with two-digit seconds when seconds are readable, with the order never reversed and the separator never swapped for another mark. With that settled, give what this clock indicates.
12,38
